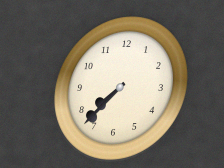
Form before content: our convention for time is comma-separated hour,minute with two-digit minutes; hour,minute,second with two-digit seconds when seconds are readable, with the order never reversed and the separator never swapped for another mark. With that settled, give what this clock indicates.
7,37
